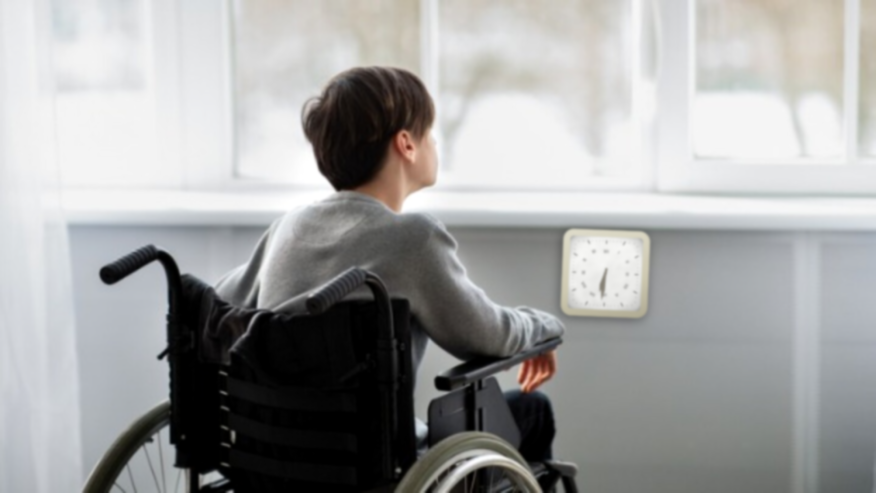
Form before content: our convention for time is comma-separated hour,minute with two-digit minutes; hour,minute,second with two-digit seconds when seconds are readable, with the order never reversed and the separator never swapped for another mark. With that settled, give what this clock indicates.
6,31
